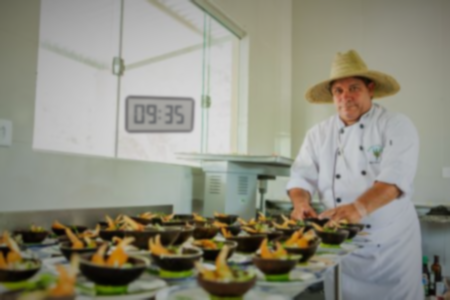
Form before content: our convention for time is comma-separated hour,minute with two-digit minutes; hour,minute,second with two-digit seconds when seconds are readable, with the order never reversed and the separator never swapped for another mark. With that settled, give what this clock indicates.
9,35
